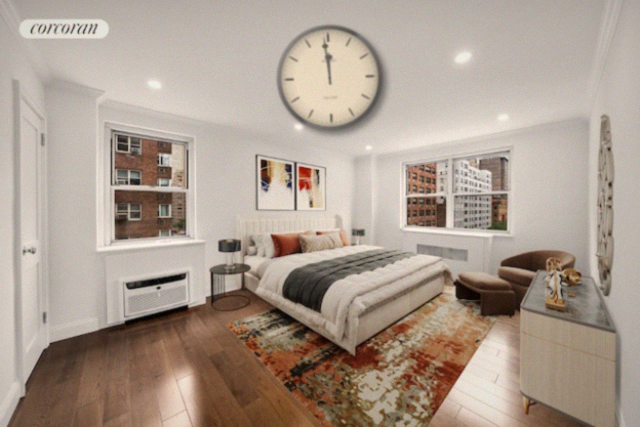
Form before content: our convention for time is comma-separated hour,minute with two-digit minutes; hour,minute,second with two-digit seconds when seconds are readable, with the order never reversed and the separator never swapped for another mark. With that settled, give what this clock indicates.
11,59
